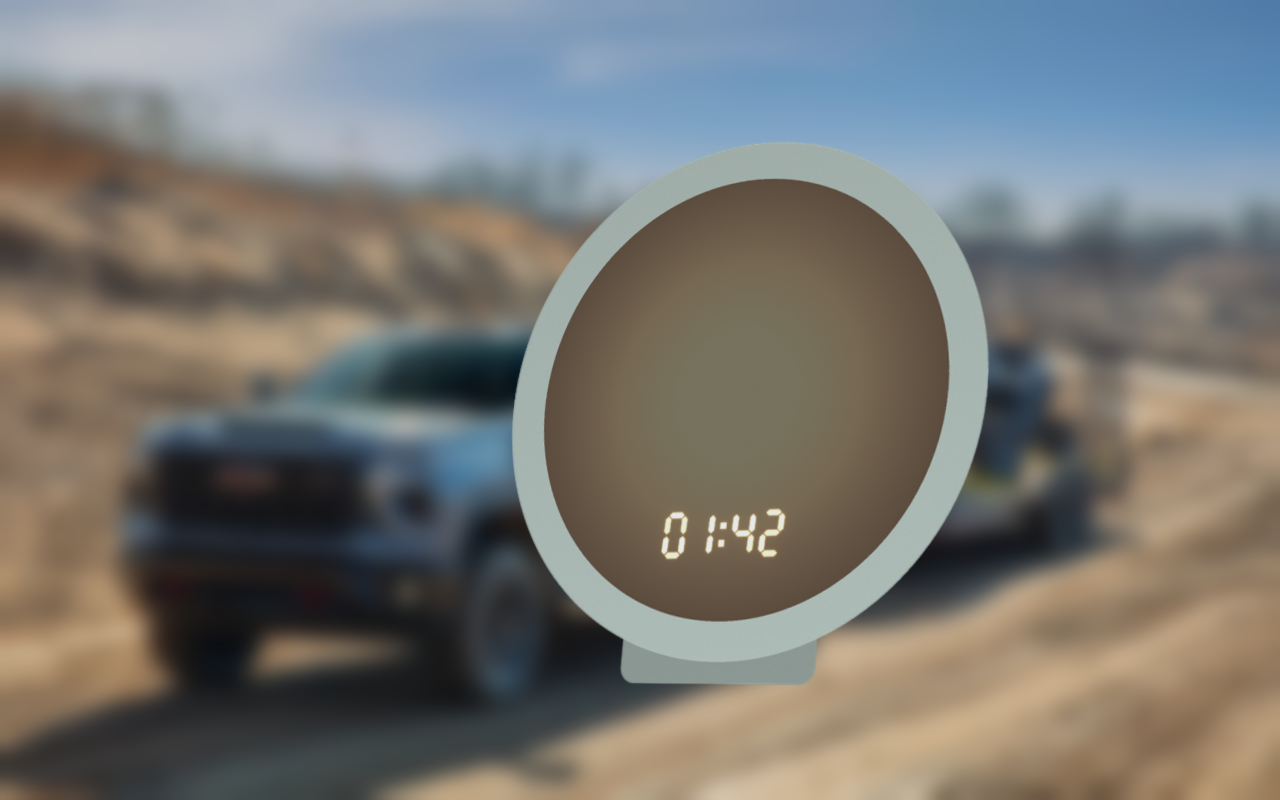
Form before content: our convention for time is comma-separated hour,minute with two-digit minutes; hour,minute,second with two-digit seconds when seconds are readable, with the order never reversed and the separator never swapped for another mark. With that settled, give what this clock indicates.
1,42
